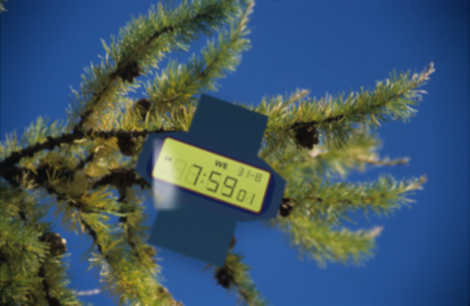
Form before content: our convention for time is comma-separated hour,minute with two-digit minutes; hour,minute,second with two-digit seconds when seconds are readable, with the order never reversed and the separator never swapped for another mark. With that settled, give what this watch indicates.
7,59,01
